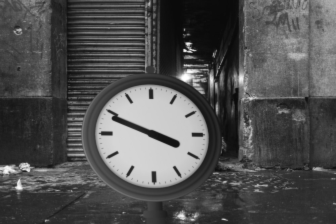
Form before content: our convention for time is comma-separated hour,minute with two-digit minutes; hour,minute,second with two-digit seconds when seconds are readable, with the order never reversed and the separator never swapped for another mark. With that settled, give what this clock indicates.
3,49
